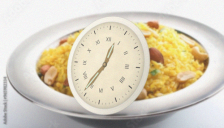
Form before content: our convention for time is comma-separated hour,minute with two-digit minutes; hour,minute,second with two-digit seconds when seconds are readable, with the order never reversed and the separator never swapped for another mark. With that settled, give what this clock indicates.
12,36
